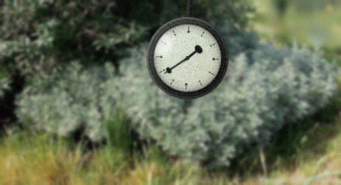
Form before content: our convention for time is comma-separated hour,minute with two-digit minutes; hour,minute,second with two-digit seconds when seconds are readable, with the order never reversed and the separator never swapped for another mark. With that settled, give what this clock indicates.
1,39
